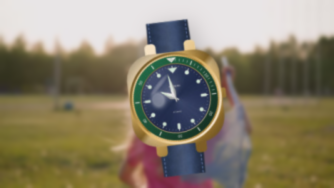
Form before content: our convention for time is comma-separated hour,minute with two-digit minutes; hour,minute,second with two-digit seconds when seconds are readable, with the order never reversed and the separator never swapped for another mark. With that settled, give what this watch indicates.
9,58
